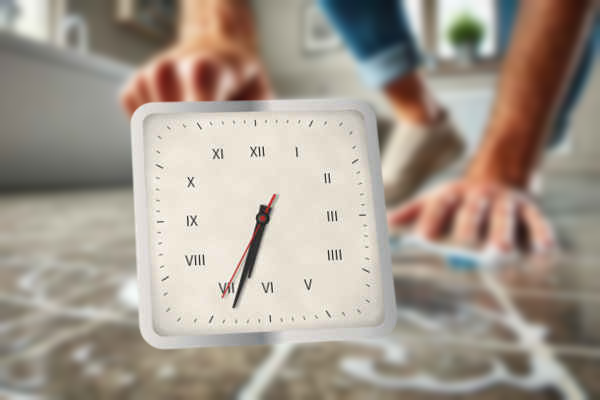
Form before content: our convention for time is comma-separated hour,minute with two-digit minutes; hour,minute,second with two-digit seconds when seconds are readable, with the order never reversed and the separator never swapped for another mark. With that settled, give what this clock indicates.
6,33,35
